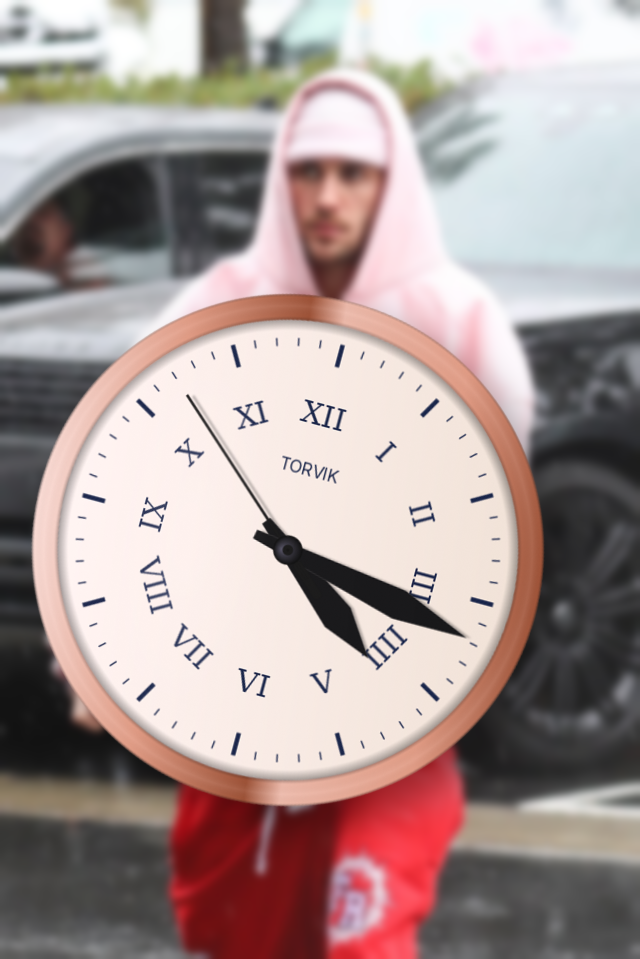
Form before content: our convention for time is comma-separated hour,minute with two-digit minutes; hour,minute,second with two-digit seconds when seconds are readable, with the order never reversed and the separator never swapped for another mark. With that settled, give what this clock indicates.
4,16,52
